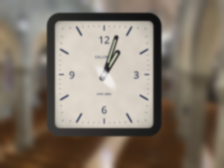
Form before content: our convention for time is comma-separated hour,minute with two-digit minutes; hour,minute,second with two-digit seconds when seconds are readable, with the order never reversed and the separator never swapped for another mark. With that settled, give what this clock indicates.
1,03
